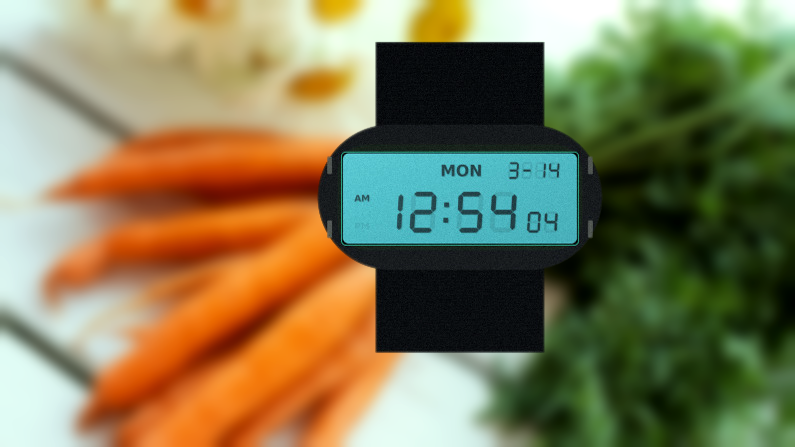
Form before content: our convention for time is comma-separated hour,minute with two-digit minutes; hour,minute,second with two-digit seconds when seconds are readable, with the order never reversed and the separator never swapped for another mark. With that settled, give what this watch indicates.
12,54,04
